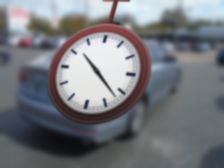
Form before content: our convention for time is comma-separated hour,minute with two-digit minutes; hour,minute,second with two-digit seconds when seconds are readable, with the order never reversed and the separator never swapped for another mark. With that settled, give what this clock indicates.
10,22
